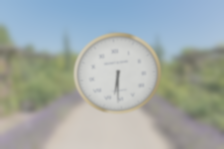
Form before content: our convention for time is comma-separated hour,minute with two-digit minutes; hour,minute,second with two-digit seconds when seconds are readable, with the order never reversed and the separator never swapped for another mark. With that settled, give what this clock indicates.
6,31
